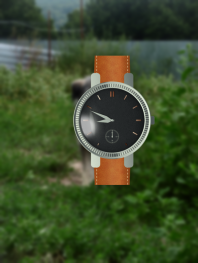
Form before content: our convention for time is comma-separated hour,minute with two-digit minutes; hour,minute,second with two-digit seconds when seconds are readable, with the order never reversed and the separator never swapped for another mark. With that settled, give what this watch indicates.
8,49
